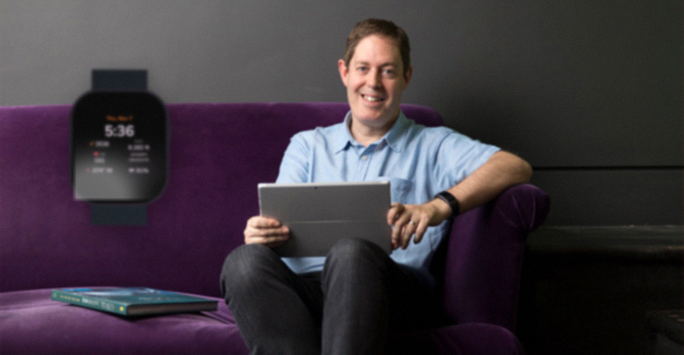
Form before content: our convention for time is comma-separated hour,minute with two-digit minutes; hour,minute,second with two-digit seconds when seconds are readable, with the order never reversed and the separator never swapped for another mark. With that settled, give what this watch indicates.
5,36
